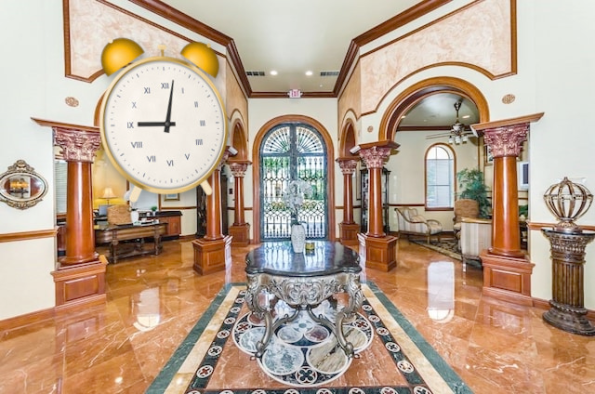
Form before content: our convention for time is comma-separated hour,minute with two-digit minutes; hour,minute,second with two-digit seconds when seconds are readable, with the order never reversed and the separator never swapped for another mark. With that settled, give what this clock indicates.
9,02
